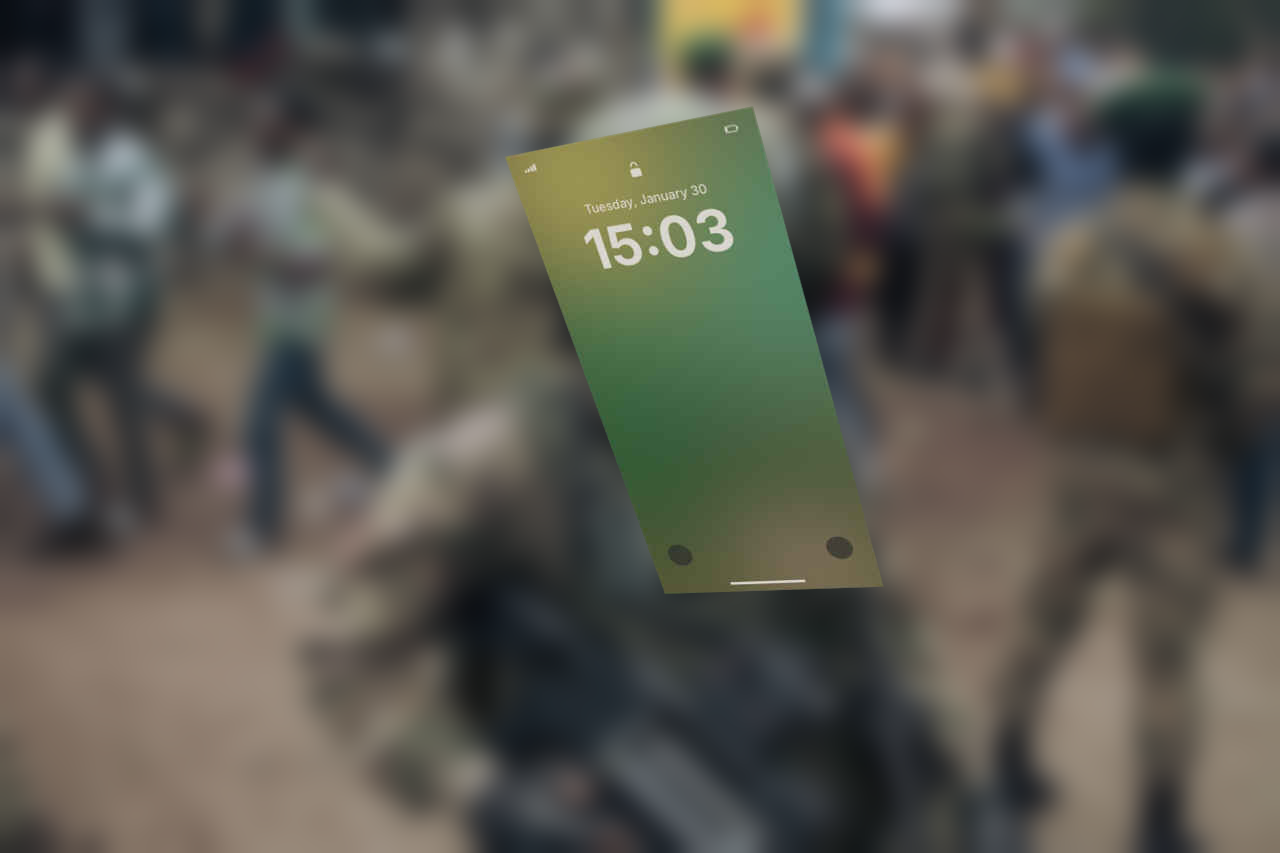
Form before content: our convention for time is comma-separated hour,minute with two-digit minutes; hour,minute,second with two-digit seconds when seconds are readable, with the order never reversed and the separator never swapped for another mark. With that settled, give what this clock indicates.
15,03
